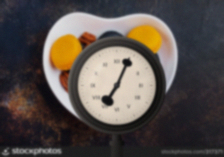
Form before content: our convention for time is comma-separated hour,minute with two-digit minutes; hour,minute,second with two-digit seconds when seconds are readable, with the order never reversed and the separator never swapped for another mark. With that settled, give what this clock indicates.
7,04
